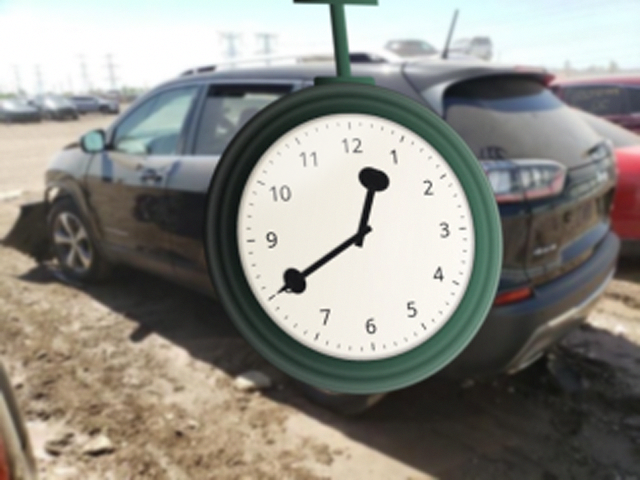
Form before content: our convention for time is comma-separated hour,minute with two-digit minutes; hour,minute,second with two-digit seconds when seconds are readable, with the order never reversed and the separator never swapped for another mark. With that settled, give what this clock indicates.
12,40
